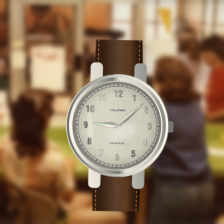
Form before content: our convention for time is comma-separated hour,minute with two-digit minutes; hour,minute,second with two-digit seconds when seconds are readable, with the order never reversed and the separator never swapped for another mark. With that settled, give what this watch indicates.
9,08
